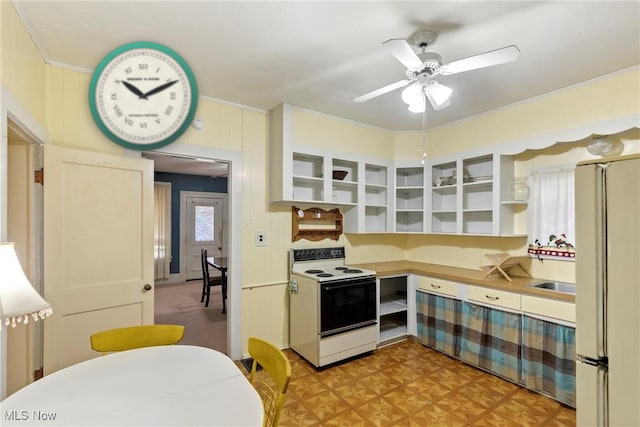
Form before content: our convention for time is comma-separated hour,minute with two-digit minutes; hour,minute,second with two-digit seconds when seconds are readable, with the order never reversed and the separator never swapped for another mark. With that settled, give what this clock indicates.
10,11
